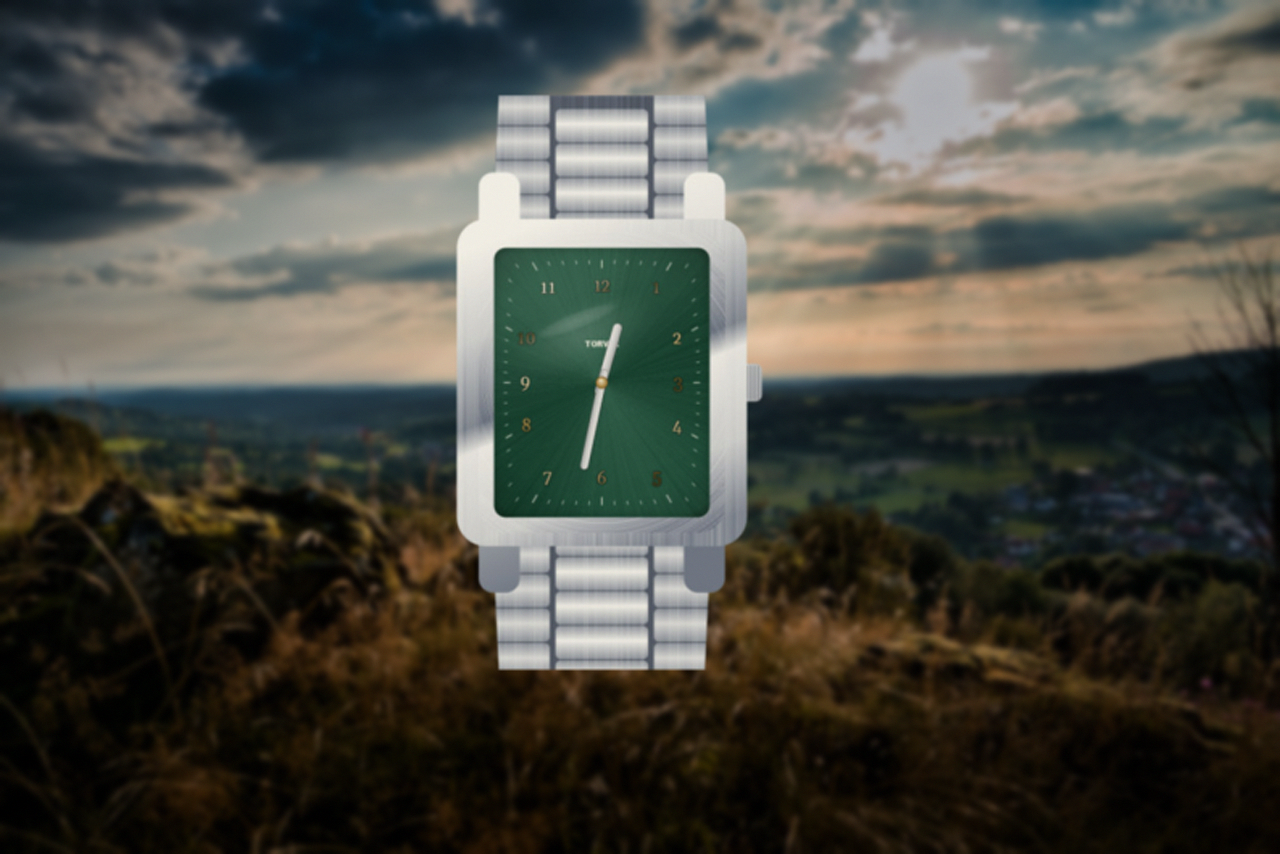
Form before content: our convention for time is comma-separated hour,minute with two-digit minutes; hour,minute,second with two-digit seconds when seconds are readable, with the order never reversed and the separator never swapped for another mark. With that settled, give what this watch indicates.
12,32
